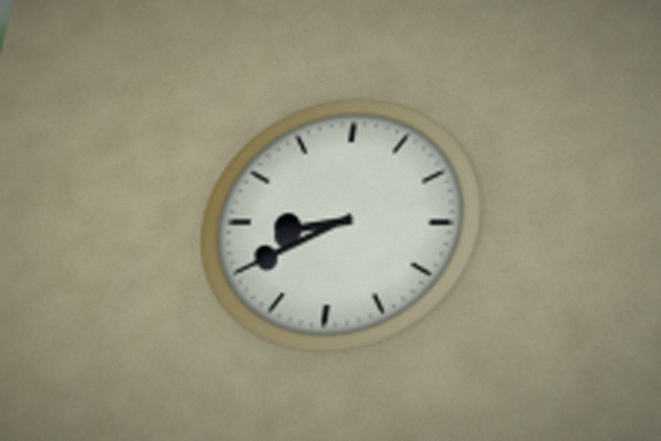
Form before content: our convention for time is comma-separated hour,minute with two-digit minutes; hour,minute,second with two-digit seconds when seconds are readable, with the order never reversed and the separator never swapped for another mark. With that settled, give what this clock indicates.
8,40
